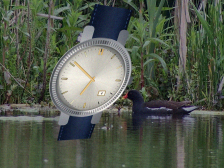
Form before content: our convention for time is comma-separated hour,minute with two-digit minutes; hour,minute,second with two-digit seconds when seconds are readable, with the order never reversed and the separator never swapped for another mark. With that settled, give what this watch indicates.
6,51
